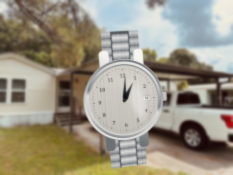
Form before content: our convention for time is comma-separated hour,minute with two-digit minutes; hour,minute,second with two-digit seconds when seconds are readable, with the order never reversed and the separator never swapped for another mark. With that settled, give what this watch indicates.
1,01
